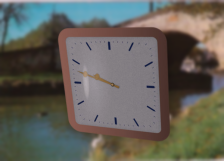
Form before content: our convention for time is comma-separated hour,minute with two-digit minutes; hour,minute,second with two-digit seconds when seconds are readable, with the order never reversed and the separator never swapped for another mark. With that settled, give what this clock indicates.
9,48
